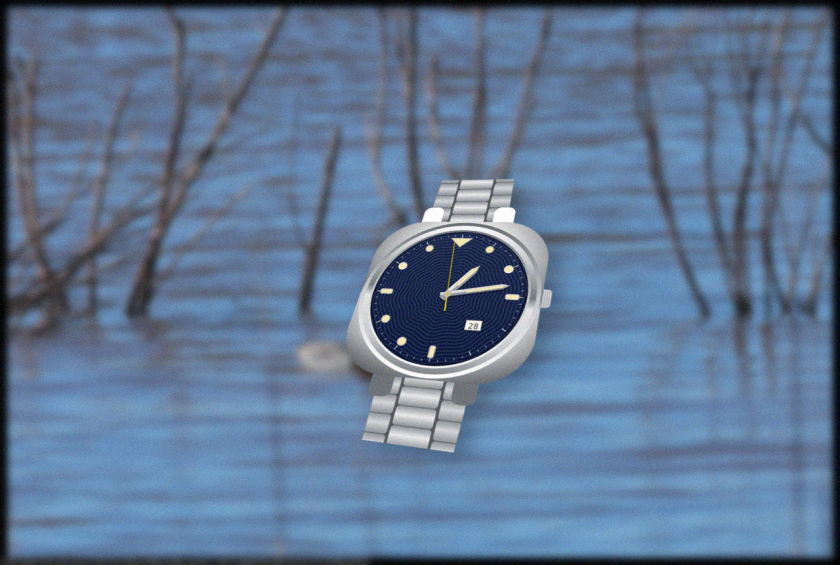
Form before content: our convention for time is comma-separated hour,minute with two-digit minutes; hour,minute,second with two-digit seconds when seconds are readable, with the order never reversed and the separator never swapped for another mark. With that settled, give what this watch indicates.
1,12,59
